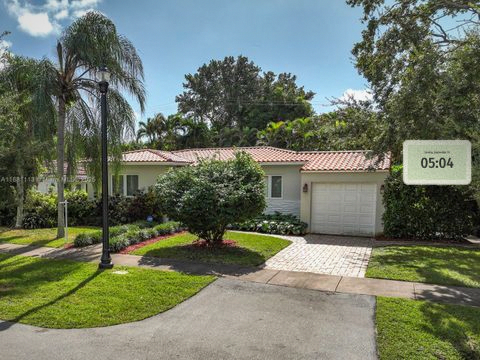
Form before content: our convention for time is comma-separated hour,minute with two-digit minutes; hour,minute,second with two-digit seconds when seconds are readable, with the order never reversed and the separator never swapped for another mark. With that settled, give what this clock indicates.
5,04
